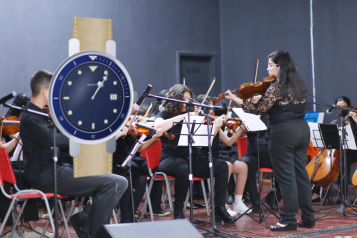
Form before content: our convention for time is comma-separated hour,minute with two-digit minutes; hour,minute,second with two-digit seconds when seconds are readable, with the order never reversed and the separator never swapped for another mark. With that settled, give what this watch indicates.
1,06
